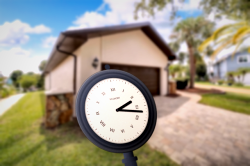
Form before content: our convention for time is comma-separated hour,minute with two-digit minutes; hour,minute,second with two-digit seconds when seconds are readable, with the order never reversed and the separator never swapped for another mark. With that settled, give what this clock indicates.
2,17
